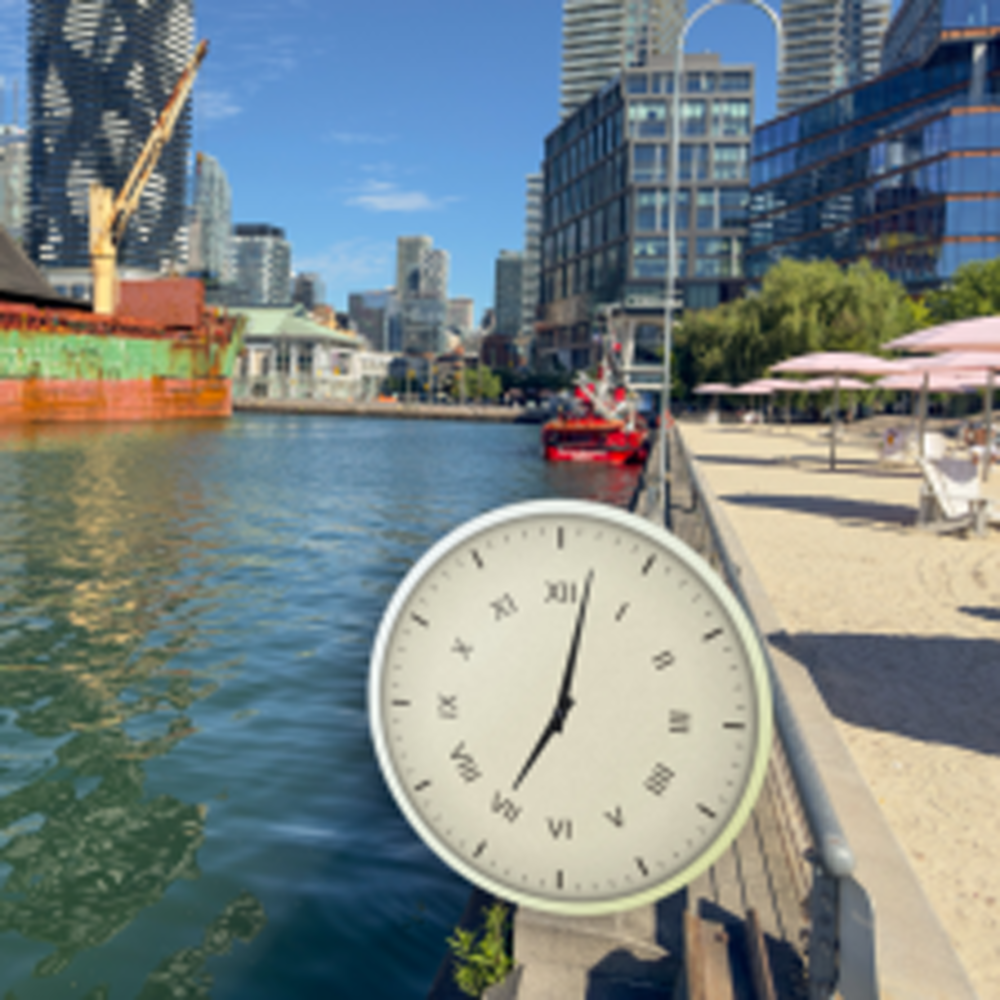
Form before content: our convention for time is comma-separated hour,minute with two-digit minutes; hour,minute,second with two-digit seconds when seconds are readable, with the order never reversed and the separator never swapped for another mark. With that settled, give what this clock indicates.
7,02
